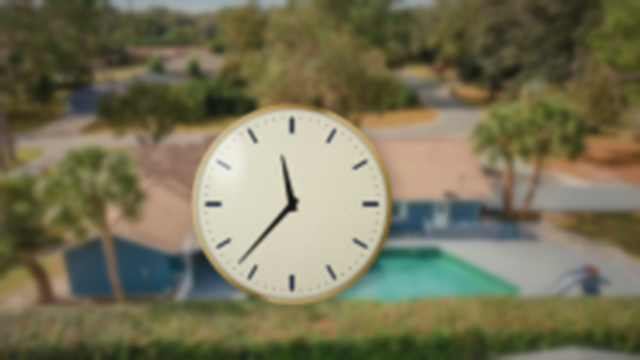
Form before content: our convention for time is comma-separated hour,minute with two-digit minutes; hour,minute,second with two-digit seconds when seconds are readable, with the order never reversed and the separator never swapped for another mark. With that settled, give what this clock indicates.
11,37
